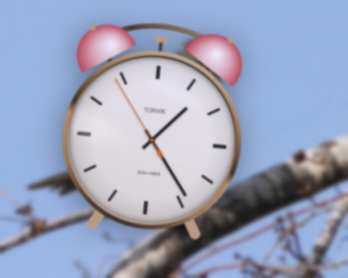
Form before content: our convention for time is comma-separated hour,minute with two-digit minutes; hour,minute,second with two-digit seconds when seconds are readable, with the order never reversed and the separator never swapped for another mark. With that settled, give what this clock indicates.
1,23,54
